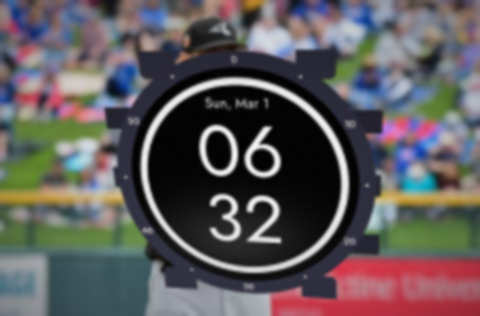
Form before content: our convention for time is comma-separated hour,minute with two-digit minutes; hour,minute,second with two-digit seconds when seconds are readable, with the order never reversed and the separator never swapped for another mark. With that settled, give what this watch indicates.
6,32
